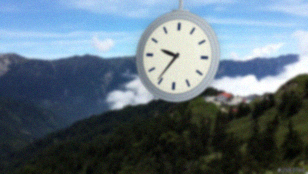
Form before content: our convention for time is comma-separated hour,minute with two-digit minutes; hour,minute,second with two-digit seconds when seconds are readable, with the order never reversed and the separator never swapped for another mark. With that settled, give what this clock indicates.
9,36
